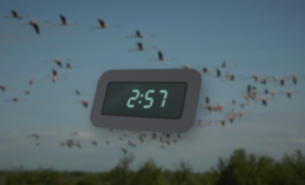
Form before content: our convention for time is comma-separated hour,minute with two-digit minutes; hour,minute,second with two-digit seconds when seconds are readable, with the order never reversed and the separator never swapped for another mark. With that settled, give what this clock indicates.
2,57
